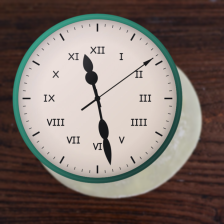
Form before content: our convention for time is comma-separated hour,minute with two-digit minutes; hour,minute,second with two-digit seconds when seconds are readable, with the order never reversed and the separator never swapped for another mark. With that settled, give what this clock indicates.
11,28,09
